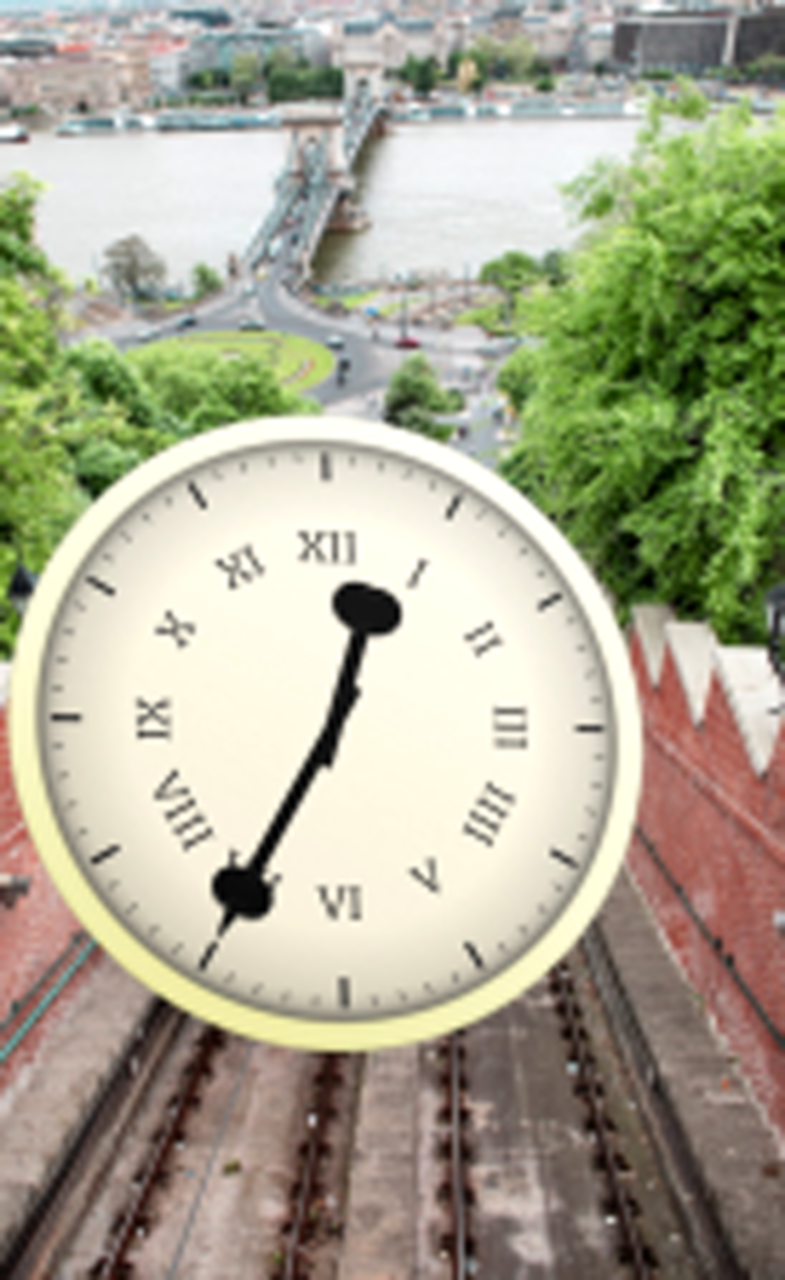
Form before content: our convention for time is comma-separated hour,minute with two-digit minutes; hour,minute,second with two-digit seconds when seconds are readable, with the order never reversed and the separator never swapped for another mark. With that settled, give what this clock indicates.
12,35
